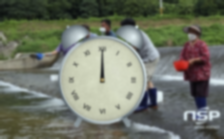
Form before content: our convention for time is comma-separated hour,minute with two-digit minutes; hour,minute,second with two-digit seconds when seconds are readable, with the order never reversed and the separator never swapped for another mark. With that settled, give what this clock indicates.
12,00
